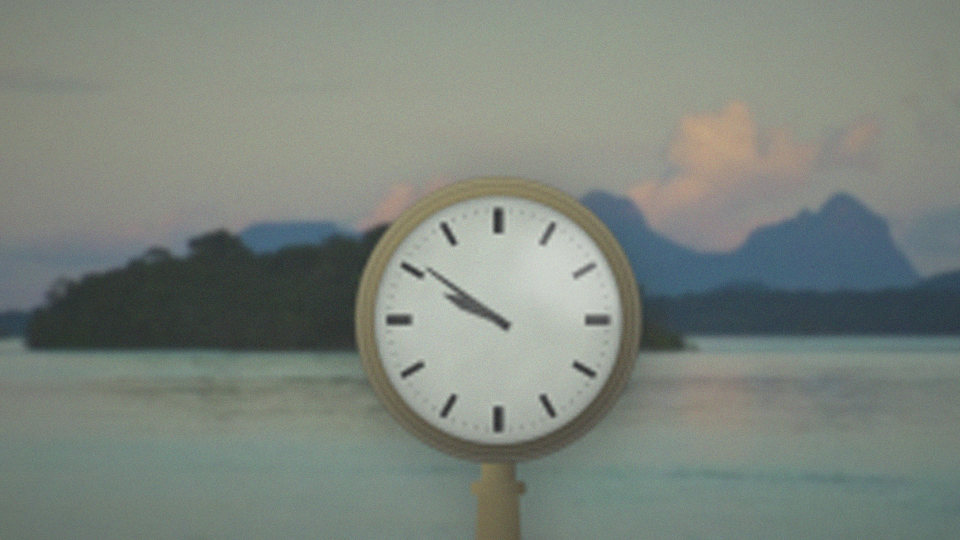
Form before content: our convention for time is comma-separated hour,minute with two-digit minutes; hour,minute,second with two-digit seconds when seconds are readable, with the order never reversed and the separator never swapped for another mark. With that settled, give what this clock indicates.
9,51
